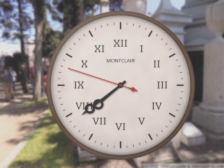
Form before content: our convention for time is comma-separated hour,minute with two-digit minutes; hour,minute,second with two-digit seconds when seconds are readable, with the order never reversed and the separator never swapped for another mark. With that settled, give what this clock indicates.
7,38,48
